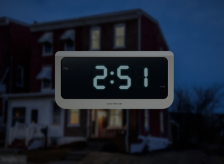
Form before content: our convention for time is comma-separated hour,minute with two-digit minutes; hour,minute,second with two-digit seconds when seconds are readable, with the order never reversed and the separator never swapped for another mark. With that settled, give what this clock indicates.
2,51
